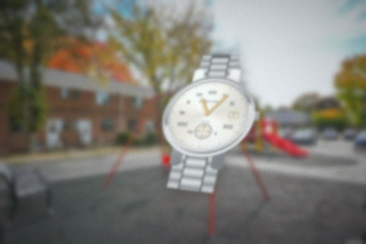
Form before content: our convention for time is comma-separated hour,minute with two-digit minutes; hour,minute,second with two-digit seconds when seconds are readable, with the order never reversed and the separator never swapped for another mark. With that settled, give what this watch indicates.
11,06
